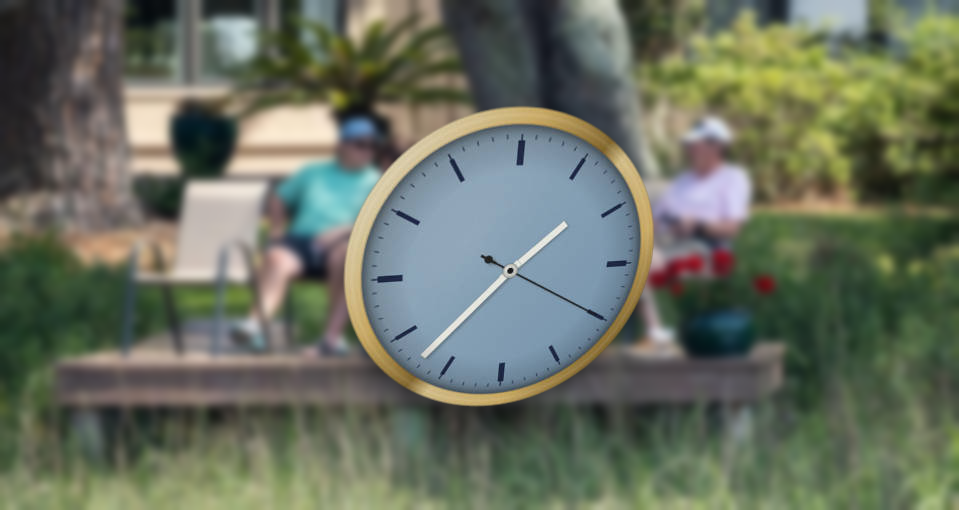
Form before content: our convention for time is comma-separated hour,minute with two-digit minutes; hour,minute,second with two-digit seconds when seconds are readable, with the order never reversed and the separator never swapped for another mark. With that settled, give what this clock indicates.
1,37,20
